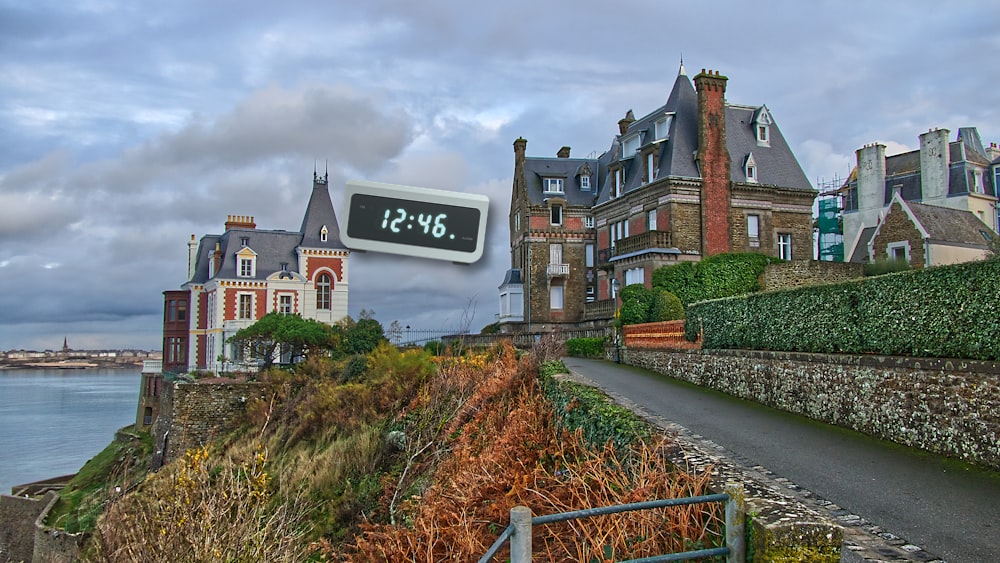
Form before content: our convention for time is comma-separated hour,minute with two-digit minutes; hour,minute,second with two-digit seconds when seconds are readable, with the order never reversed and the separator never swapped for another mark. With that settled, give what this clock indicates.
12,46
